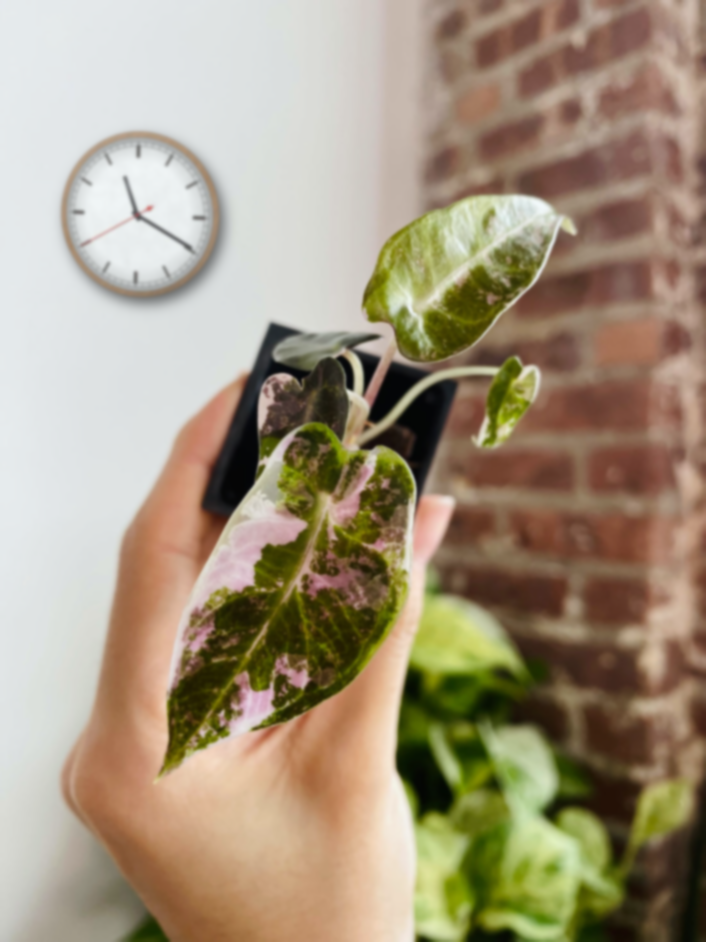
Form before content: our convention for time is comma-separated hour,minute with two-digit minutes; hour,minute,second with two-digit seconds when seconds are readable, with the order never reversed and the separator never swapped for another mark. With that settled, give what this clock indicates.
11,19,40
